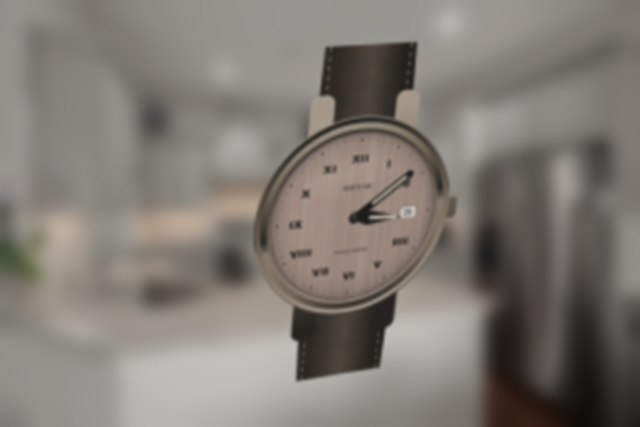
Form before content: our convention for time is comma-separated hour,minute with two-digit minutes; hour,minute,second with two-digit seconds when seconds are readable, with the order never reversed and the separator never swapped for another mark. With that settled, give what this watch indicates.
3,09
